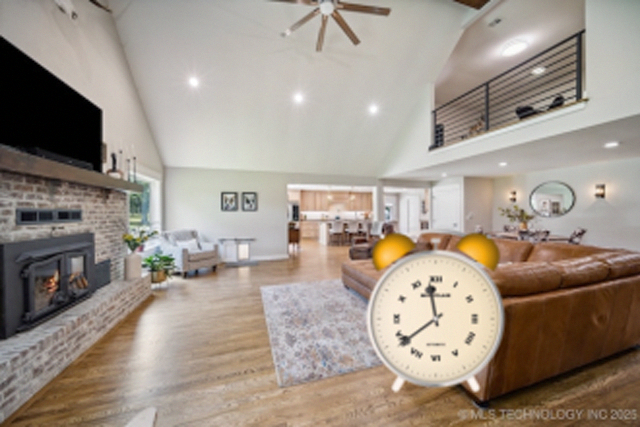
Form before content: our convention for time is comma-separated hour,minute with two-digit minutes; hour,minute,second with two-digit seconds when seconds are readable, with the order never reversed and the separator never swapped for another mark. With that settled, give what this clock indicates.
11,39
